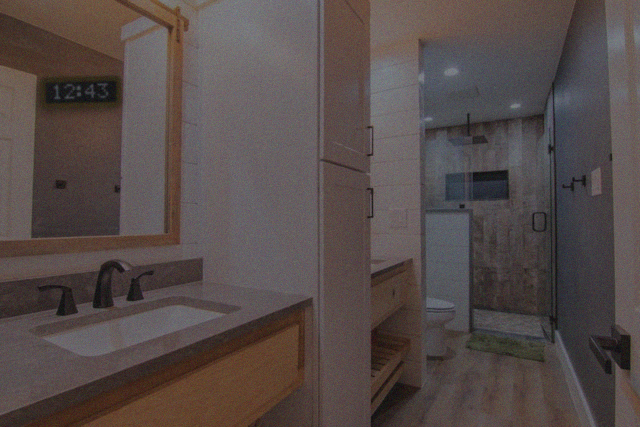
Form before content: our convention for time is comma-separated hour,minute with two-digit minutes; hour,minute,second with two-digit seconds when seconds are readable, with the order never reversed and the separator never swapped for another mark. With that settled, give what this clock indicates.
12,43
